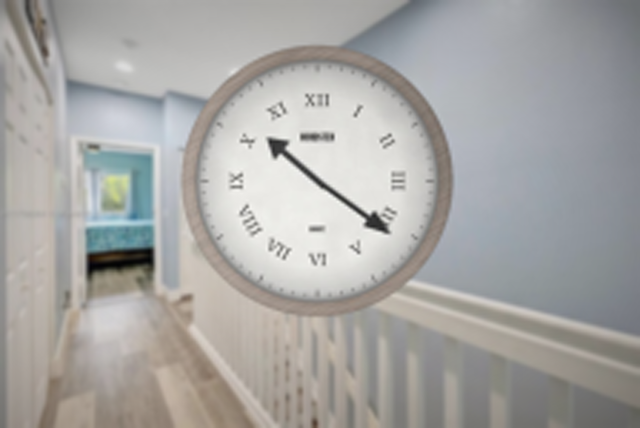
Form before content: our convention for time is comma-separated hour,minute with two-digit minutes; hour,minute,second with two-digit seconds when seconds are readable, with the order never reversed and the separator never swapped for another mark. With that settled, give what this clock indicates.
10,21
